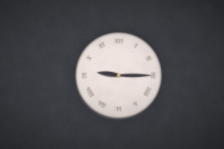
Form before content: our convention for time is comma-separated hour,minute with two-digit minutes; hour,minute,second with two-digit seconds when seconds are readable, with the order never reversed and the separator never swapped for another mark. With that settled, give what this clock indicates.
9,15
